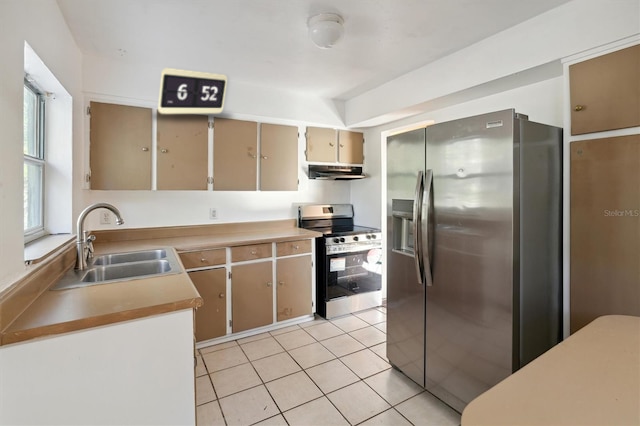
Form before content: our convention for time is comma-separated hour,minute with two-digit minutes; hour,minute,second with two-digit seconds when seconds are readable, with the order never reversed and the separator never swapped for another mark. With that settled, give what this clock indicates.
6,52
